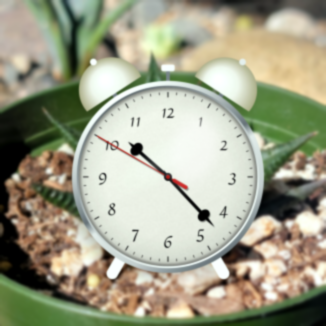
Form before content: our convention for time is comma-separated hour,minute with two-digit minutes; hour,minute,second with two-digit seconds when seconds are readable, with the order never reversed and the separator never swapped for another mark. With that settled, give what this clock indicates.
10,22,50
